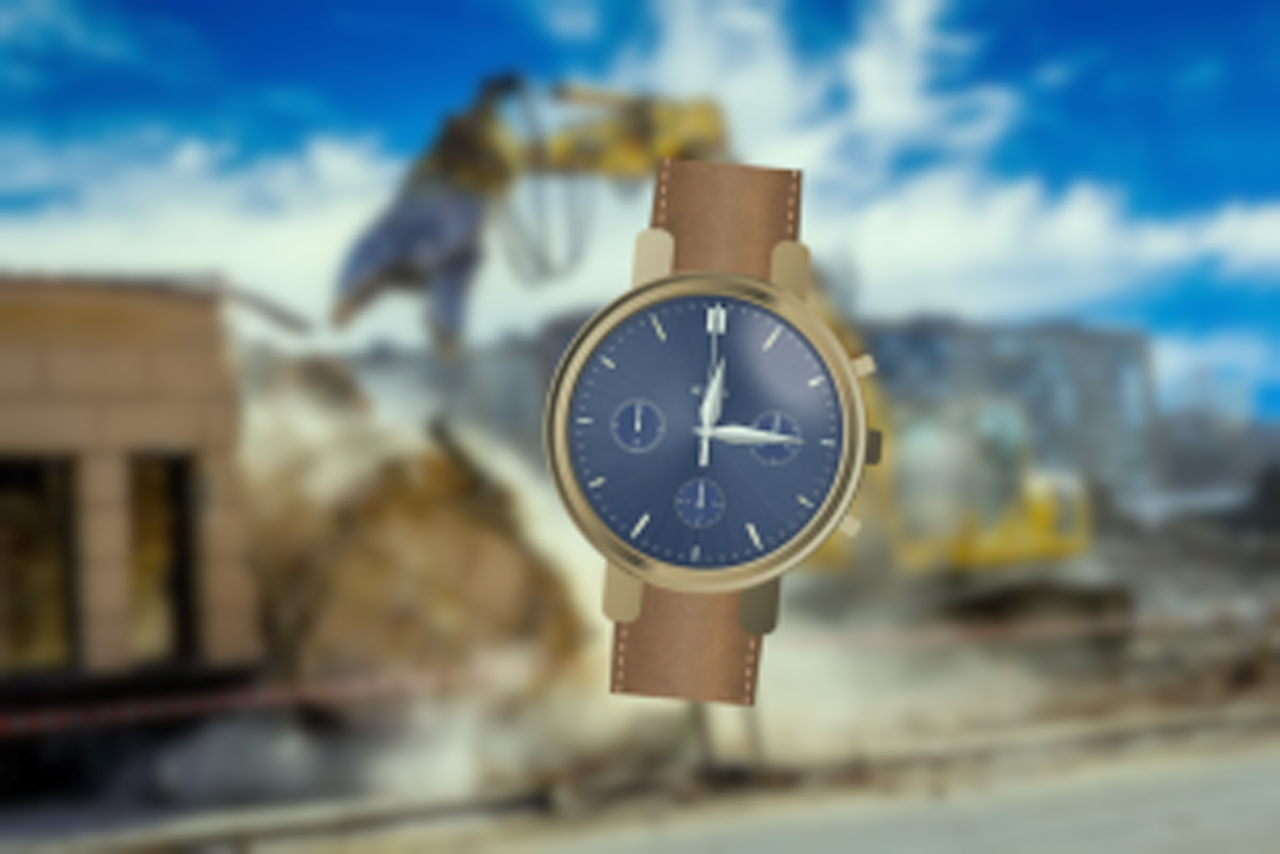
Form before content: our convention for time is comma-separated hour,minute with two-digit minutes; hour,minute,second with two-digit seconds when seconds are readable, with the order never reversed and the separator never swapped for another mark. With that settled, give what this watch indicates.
12,15
